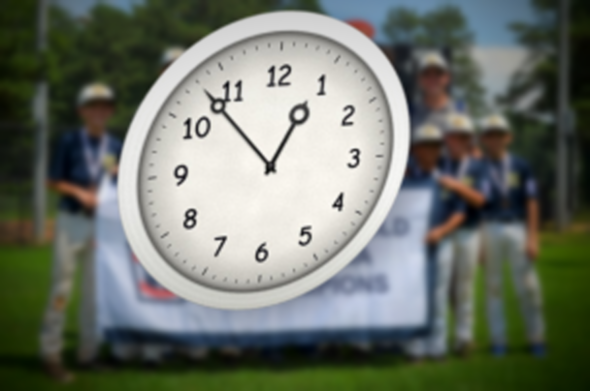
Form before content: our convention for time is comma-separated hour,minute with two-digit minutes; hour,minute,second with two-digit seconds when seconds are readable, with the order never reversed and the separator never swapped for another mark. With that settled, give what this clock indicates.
12,53
